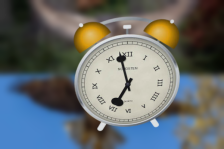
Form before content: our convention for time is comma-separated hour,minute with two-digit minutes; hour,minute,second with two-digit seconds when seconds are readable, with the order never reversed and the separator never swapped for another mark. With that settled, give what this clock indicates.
6,58
